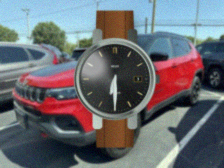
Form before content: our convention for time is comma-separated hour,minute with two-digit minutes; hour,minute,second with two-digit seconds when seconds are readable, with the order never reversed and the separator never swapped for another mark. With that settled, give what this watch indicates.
6,30
